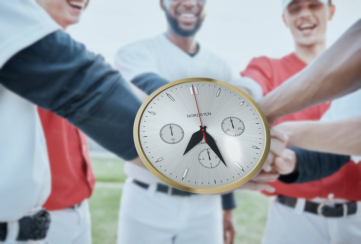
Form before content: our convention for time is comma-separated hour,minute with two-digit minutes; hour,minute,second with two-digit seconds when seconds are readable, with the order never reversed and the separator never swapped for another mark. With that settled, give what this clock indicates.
7,27
